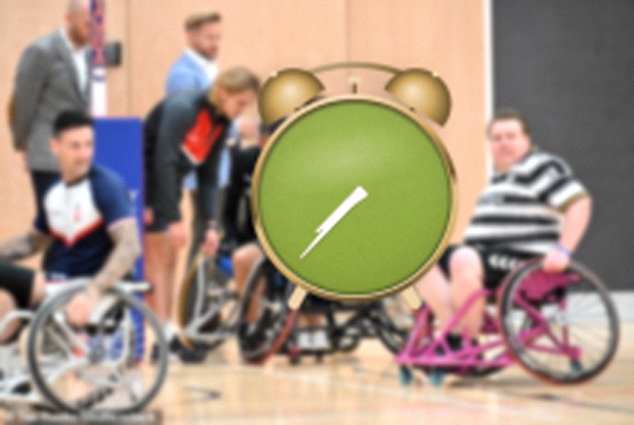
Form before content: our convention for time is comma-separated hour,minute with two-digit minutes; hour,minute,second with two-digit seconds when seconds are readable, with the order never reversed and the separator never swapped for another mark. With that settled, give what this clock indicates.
7,37
